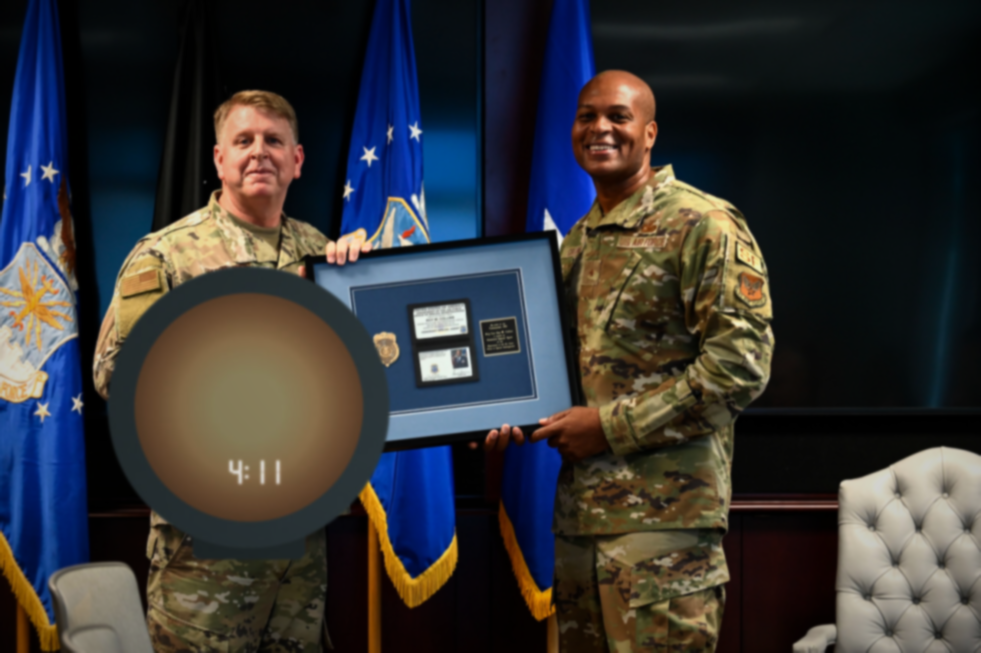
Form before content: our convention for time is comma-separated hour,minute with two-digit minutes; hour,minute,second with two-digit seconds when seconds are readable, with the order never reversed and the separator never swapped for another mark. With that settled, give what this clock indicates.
4,11
